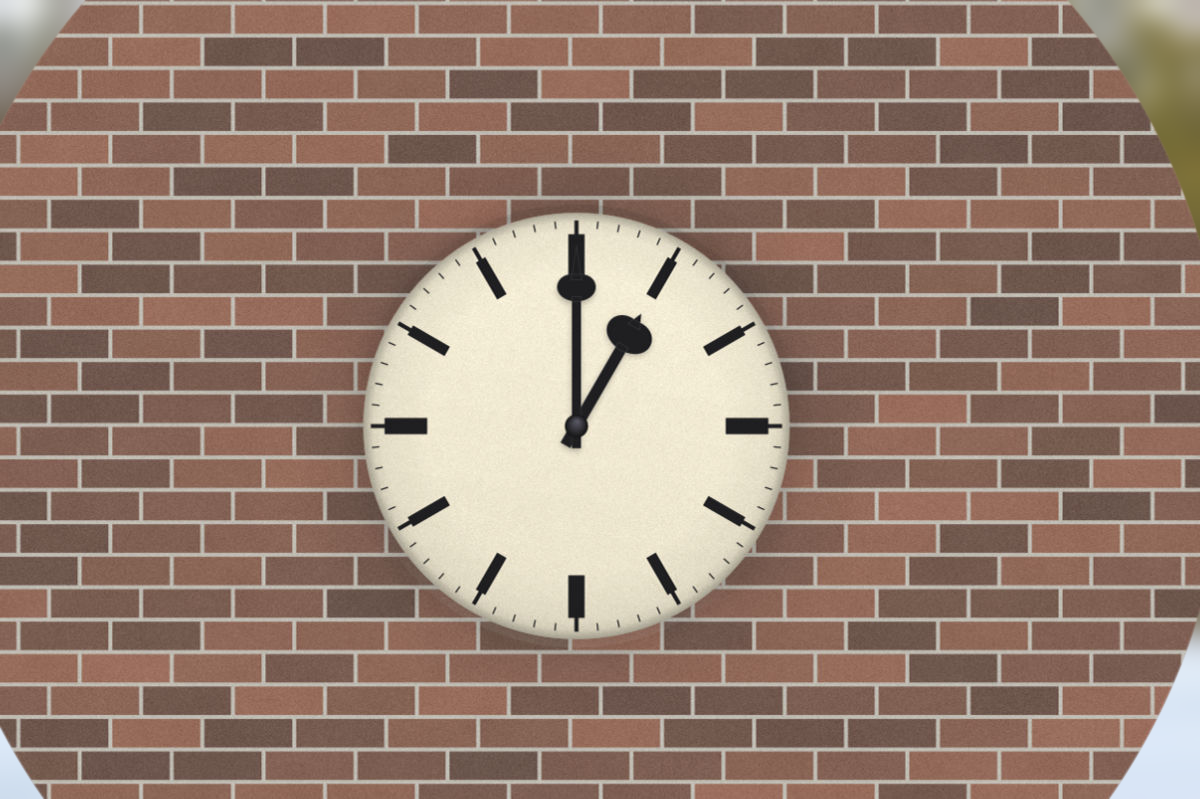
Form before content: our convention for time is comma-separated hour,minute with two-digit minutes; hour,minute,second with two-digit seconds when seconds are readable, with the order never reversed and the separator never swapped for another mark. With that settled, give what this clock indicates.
1,00
